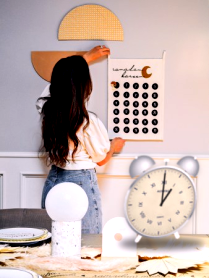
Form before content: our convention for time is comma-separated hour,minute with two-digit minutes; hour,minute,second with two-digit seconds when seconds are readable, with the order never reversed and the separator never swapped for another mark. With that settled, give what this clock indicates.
1,00
